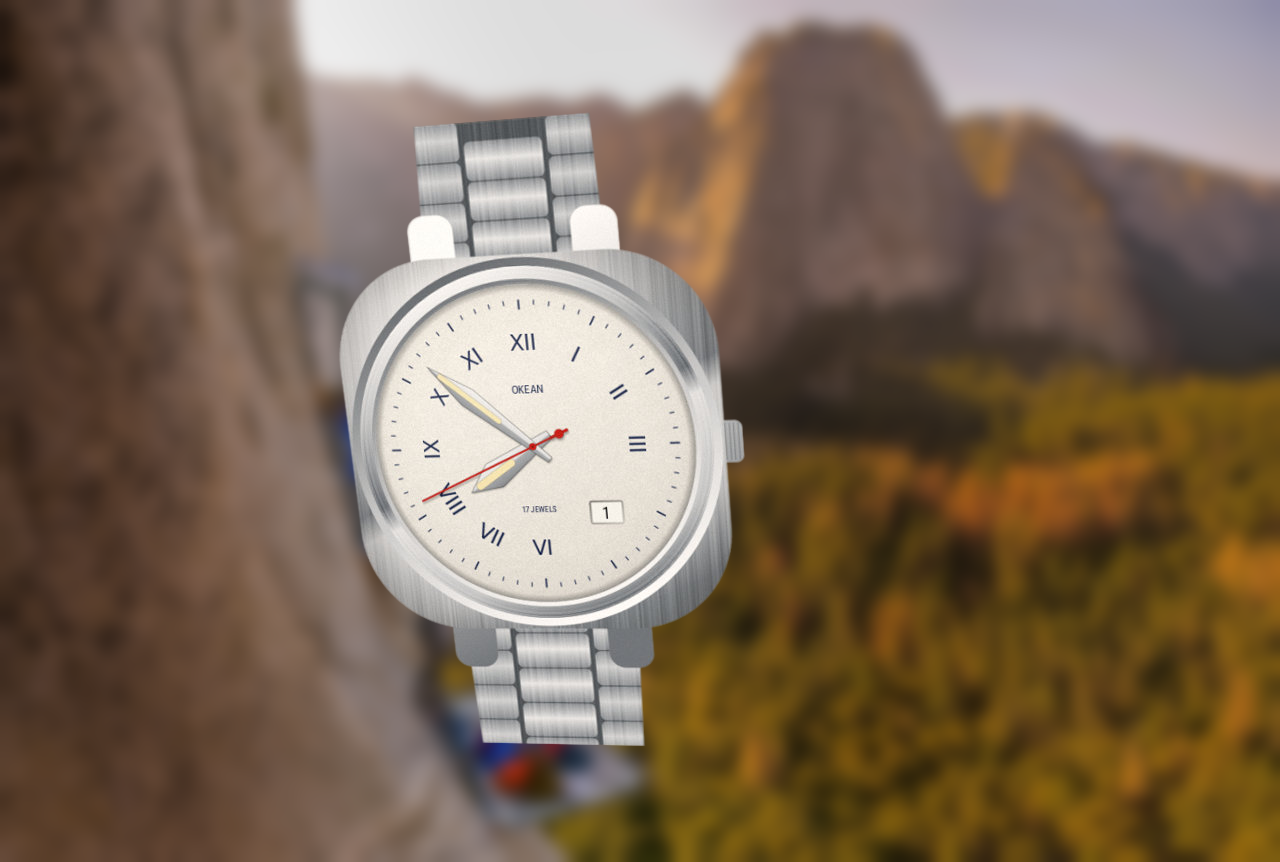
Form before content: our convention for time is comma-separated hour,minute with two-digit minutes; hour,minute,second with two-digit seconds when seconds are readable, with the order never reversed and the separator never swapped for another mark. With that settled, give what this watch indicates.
7,51,41
